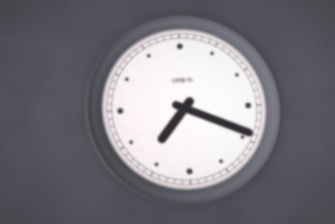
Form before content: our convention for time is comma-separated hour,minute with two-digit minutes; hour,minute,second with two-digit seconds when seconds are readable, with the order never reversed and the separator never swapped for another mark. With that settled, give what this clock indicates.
7,19
